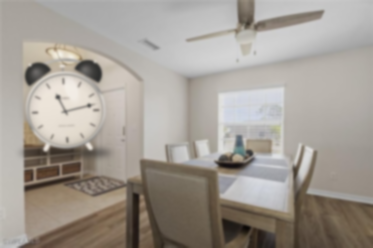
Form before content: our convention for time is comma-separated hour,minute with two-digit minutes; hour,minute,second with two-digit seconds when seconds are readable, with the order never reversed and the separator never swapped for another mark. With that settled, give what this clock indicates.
11,13
